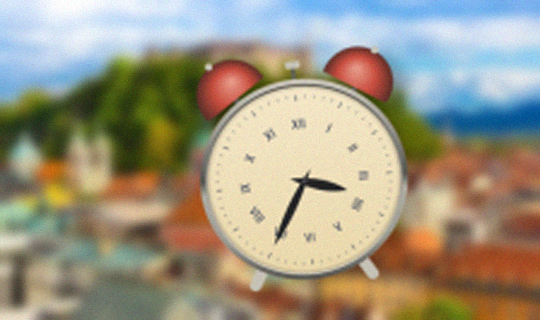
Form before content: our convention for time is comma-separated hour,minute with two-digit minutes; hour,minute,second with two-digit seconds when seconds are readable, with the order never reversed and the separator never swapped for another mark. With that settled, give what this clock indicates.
3,35
